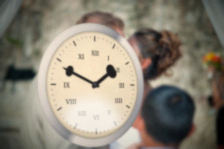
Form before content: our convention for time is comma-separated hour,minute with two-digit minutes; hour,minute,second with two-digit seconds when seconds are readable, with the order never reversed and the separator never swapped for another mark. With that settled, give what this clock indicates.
1,49
